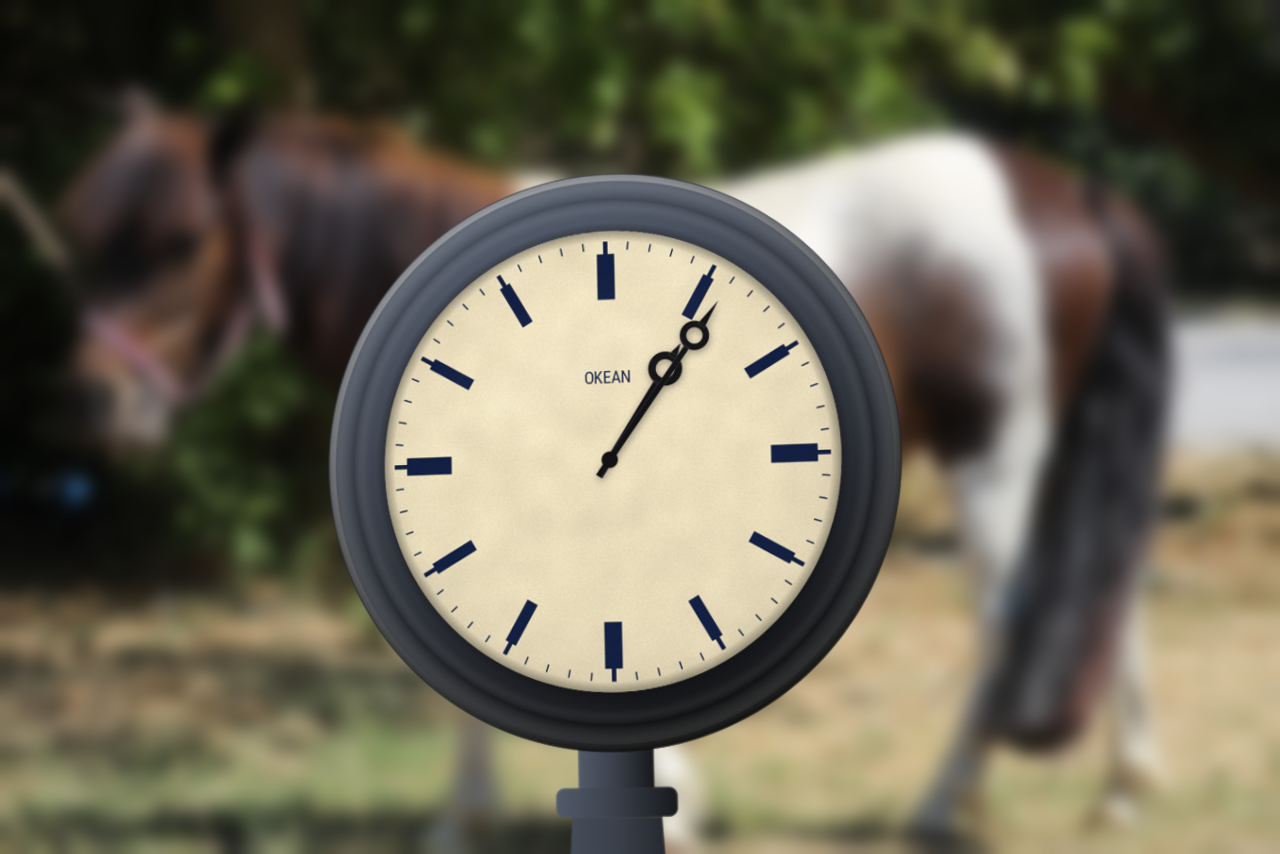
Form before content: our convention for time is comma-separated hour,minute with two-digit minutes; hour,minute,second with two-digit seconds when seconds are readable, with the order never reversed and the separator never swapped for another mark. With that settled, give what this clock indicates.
1,06
